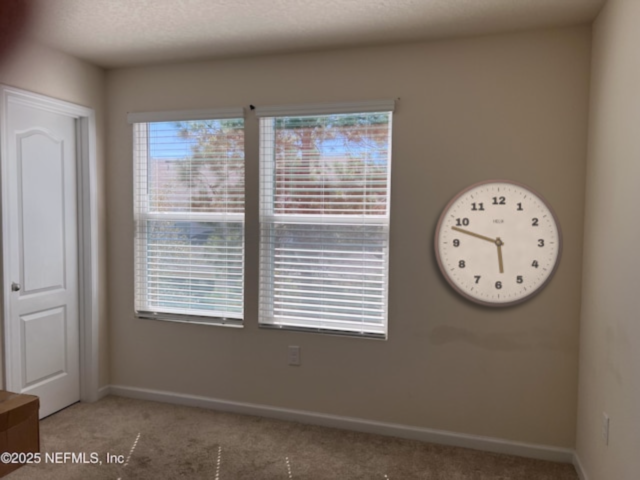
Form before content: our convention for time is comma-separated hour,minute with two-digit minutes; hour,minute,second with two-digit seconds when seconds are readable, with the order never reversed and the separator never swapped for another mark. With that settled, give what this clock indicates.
5,48
